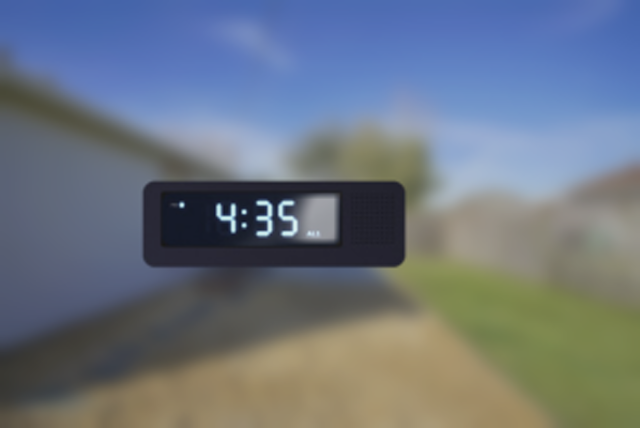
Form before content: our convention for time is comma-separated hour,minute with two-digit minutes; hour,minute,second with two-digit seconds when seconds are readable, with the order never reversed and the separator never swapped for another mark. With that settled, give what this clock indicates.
4,35
